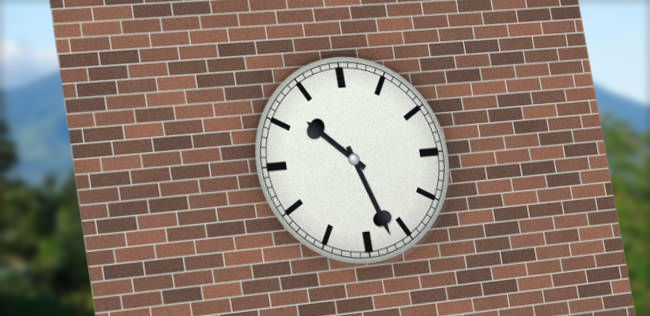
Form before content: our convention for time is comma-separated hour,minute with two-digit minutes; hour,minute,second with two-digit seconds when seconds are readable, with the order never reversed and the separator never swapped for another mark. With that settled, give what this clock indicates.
10,27
